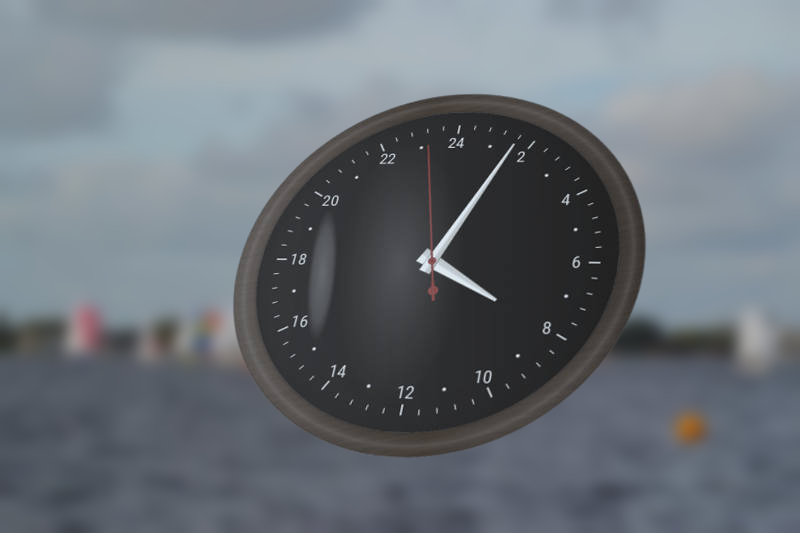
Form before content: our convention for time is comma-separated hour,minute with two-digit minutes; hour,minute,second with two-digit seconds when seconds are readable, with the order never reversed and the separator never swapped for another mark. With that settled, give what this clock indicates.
8,03,58
